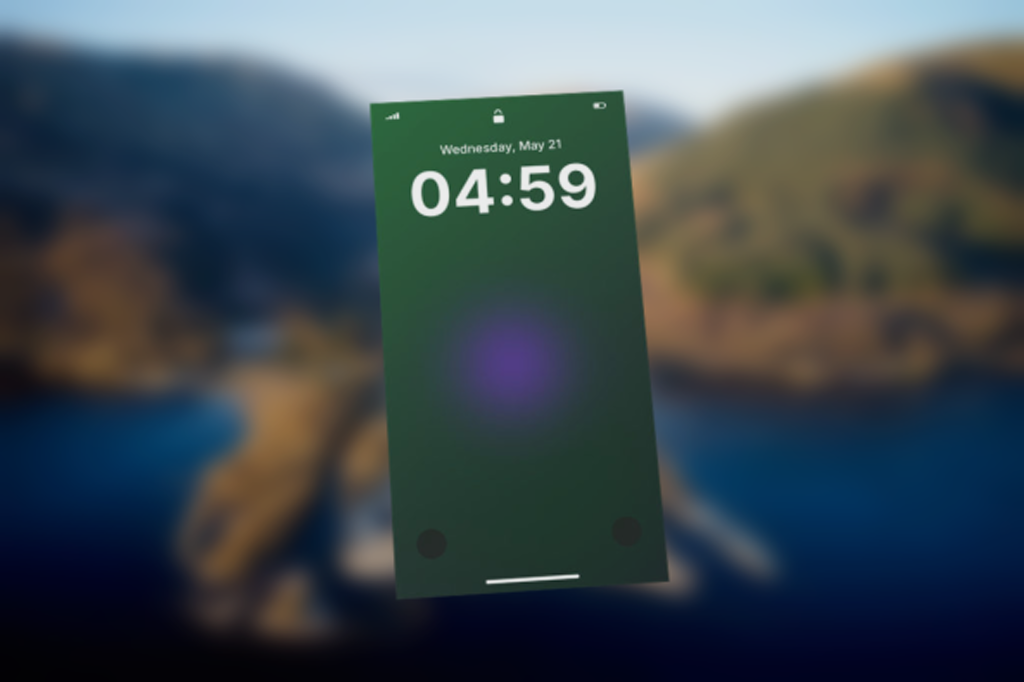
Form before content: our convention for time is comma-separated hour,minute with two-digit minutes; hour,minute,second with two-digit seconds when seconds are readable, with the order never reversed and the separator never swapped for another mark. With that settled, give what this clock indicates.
4,59
